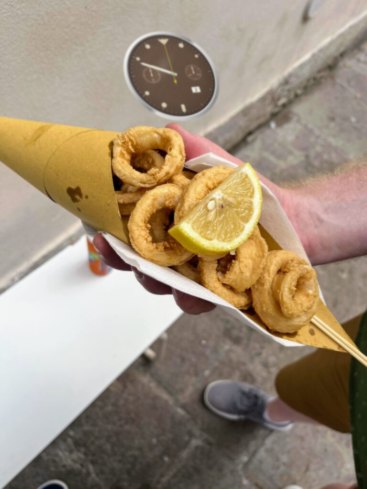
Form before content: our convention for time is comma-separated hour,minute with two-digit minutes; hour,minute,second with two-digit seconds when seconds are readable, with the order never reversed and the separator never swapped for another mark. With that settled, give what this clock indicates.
9,49
